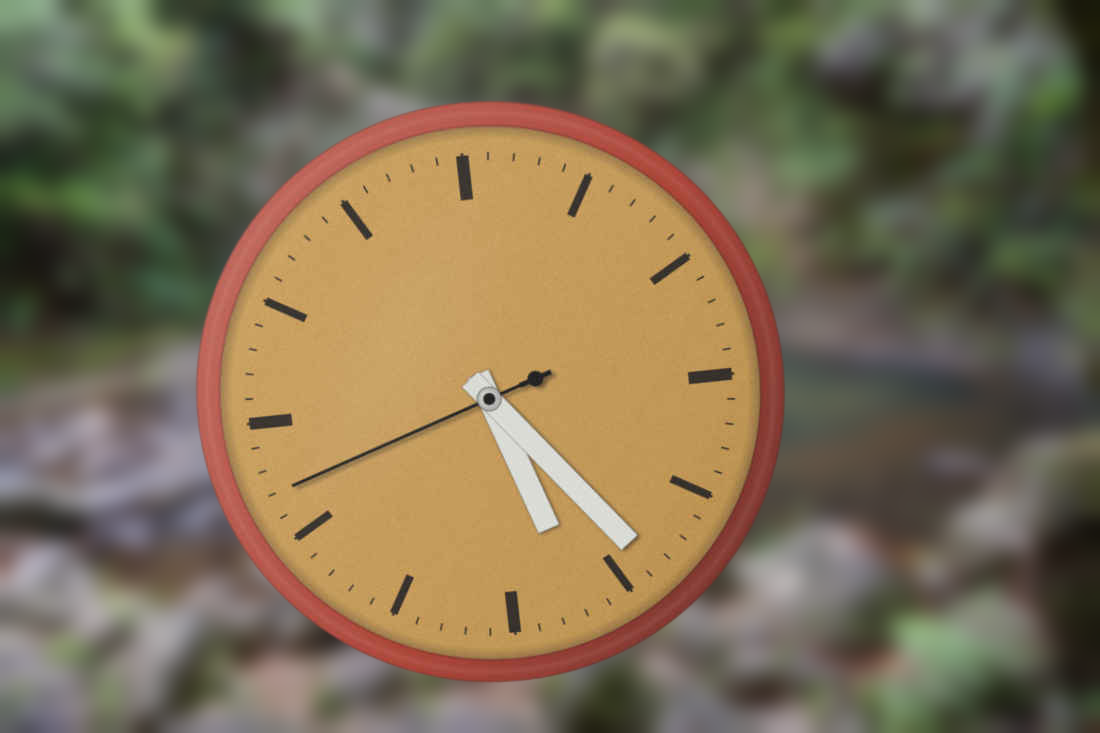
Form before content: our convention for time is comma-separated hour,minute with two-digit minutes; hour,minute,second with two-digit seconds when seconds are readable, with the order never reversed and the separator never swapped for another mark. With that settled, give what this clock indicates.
5,23,42
